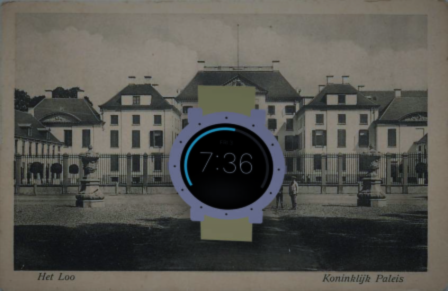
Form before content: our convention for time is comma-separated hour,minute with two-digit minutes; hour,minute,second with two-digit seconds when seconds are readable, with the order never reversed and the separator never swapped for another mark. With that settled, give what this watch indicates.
7,36
